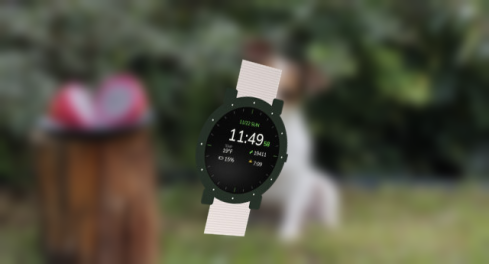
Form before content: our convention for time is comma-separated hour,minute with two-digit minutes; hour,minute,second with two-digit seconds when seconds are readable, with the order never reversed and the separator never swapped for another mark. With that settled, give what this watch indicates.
11,49
